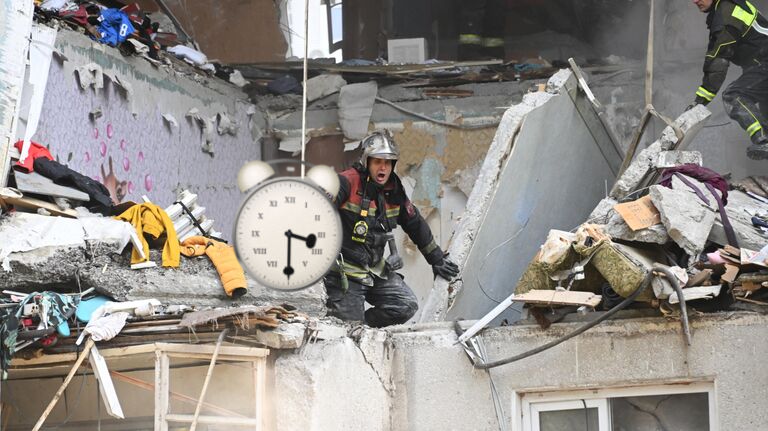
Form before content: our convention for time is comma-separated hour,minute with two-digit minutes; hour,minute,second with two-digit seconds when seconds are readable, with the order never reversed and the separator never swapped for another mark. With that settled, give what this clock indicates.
3,30
